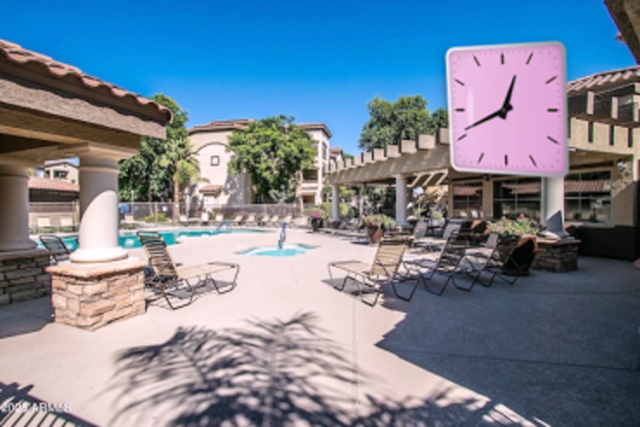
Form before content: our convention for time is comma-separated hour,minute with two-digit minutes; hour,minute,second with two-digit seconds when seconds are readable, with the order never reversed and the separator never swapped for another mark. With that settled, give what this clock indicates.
12,41
